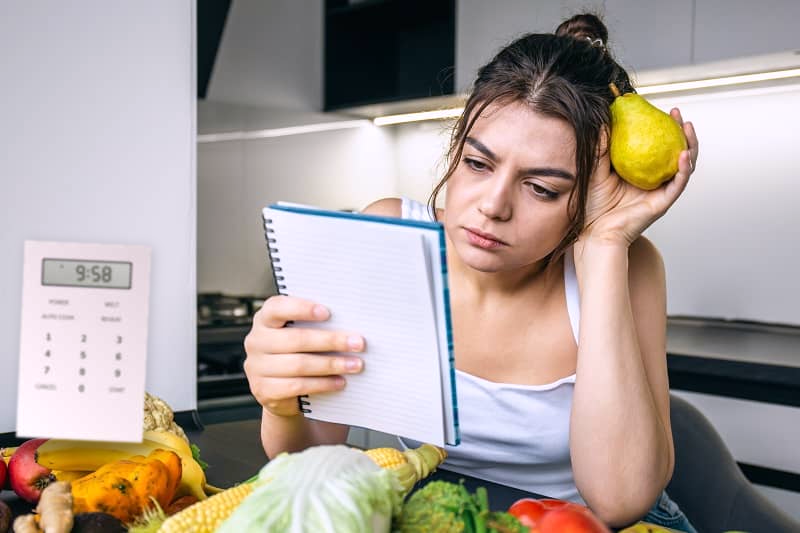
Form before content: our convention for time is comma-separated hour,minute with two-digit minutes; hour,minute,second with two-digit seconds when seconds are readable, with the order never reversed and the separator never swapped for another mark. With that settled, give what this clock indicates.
9,58
